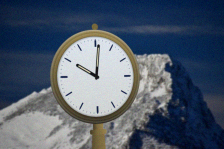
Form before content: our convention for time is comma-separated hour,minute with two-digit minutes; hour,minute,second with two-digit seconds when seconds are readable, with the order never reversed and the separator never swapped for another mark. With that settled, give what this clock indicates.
10,01
